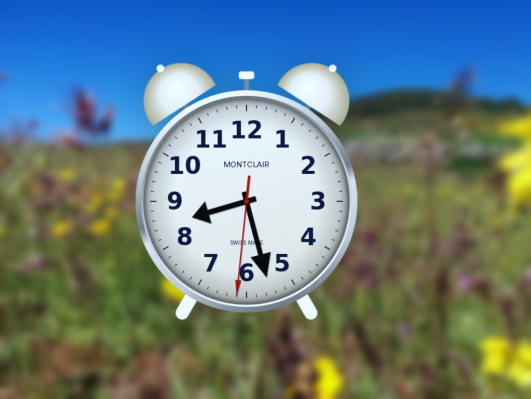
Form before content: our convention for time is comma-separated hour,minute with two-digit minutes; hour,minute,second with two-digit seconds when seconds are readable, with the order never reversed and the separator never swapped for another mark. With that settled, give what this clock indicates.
8,27,31
